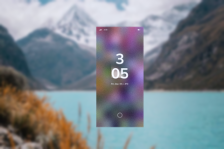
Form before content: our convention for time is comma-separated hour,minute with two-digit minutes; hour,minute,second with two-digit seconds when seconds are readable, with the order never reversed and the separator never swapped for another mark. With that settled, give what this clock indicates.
3,05
